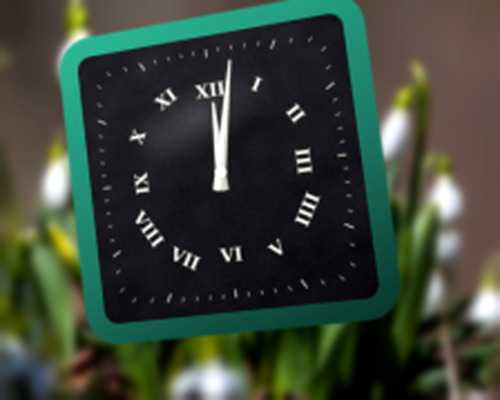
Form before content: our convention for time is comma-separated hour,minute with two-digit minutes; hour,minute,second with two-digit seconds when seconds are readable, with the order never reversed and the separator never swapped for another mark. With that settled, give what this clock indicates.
12,02
